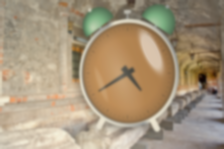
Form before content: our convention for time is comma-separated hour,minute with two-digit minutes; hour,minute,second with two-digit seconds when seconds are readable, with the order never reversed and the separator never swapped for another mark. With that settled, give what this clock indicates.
4,40
